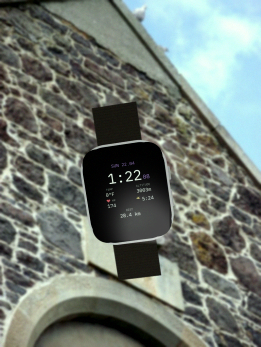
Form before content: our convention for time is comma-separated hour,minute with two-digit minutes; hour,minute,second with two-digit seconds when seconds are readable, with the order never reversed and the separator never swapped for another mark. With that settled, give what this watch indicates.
1,22
